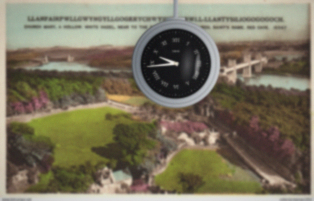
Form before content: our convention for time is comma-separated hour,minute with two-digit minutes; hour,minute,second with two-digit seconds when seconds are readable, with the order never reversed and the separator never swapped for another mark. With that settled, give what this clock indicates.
9,44
